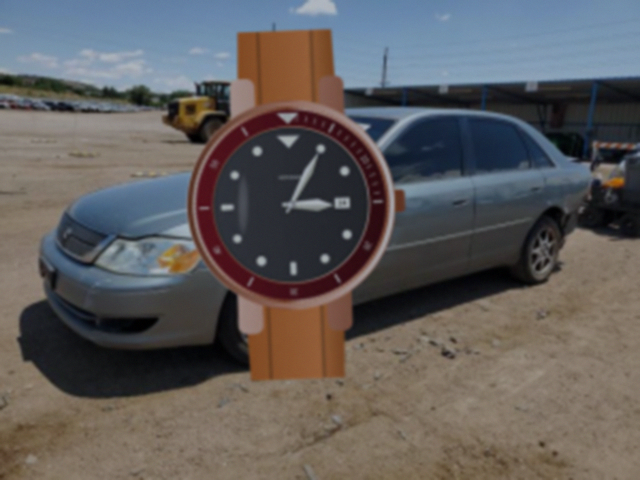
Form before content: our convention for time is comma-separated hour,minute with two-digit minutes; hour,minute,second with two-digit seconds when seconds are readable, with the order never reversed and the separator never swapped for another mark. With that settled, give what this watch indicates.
3,05
